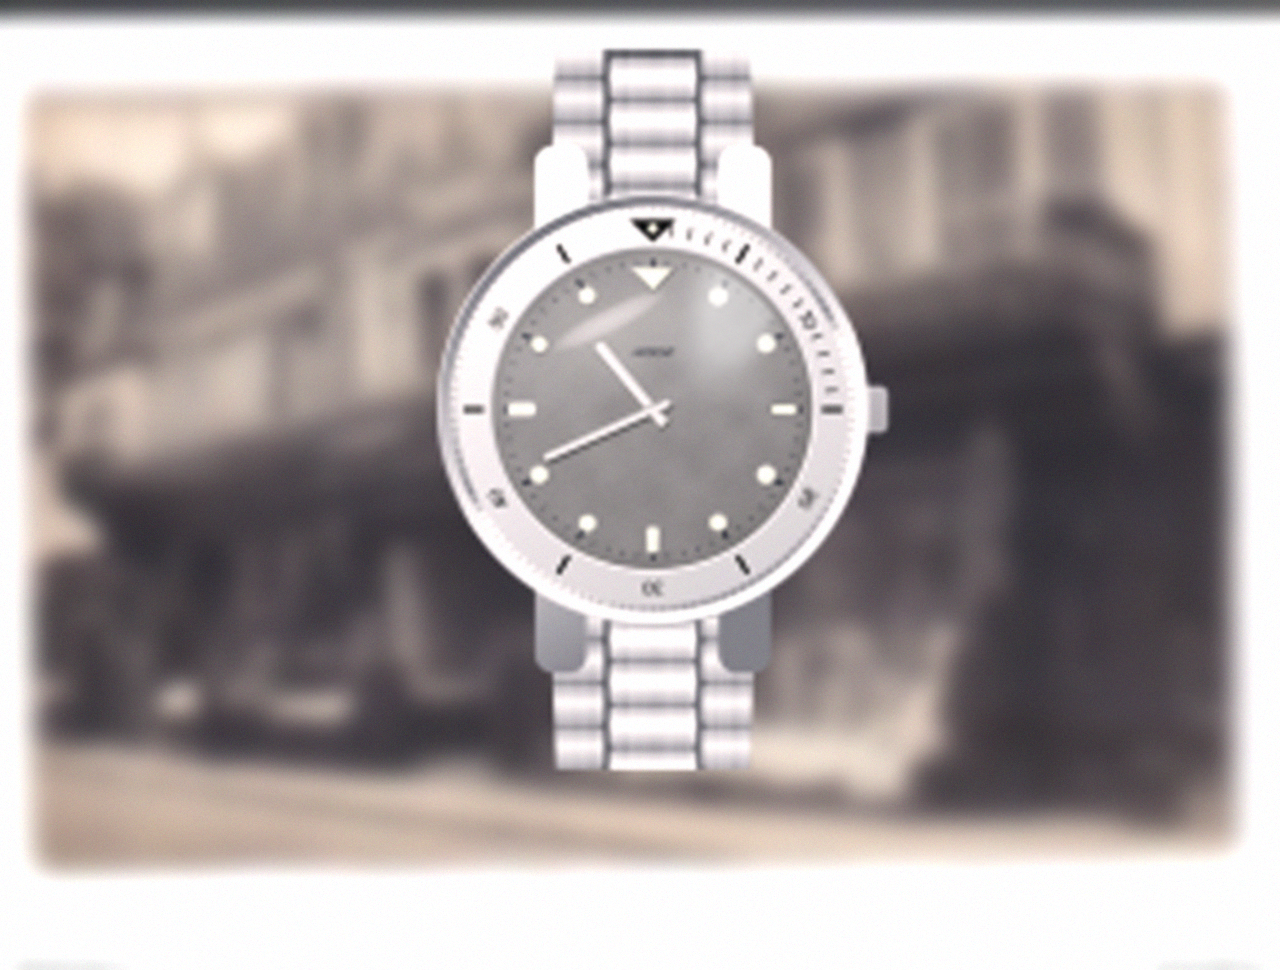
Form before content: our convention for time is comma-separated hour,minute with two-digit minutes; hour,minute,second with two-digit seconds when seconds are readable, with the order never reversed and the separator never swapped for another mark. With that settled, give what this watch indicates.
10,41
